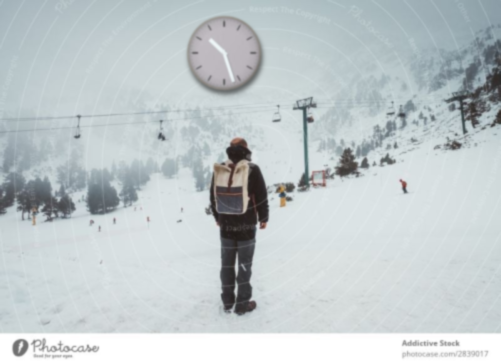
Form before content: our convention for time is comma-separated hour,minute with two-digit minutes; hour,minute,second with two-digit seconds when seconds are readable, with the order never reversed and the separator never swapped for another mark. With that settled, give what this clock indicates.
10,27
